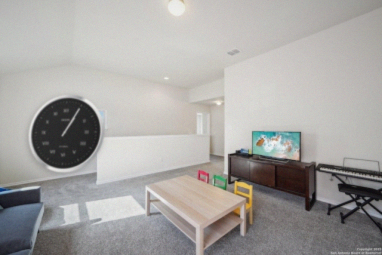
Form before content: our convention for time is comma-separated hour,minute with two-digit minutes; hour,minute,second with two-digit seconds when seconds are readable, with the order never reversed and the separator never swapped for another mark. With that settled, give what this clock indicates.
1,05
